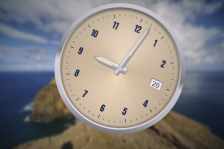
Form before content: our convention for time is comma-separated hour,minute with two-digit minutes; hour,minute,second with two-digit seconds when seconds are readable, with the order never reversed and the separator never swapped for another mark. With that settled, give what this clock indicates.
9,02
